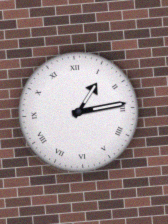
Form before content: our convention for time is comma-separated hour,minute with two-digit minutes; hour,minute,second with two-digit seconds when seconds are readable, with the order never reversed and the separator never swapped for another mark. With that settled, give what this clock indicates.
1,14
